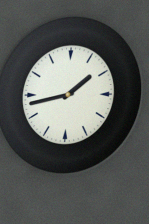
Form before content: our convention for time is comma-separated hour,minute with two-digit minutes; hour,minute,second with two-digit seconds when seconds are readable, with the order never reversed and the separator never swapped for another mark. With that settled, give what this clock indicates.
1,43
